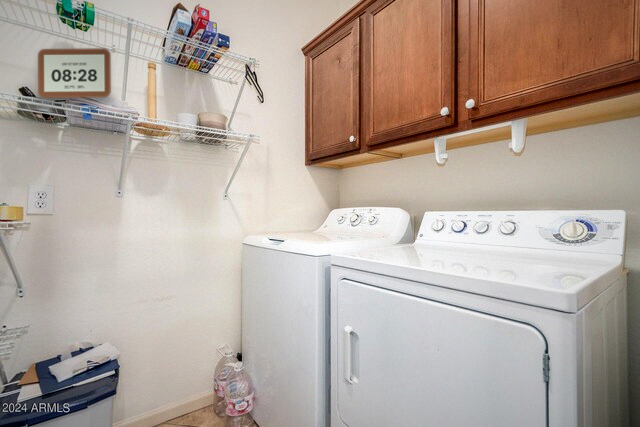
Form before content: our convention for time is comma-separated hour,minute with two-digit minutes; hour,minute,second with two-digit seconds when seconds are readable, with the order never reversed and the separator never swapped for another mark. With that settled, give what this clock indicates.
8,28
